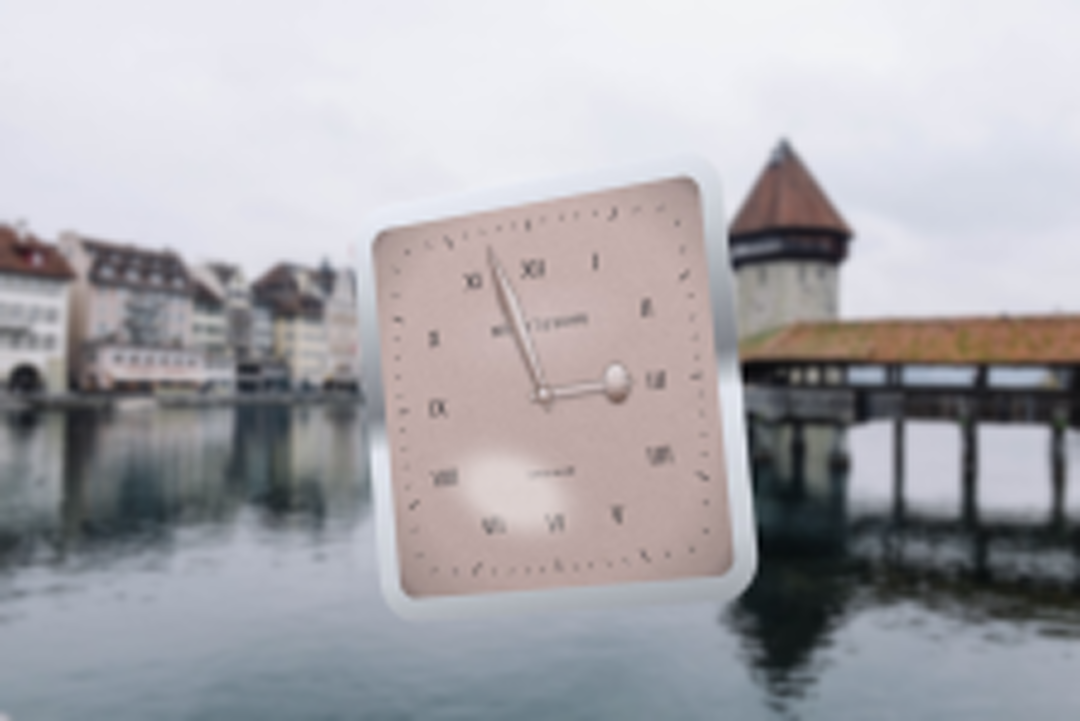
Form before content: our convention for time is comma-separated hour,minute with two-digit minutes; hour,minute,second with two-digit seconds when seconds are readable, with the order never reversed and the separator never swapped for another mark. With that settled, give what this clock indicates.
2,57
